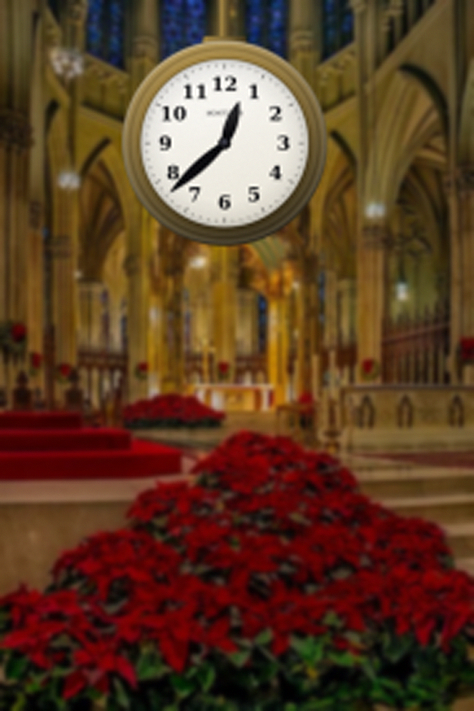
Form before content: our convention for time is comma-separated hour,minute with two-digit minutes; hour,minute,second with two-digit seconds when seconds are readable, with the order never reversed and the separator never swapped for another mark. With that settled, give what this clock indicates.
12,38
